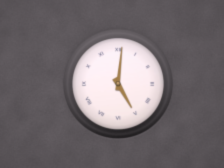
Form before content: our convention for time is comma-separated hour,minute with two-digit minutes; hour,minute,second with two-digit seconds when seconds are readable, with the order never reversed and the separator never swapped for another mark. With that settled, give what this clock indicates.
5,01
